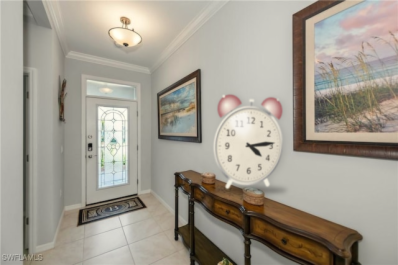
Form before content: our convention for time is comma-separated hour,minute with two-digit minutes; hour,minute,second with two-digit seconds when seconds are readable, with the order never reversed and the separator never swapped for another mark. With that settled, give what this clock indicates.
4,14
